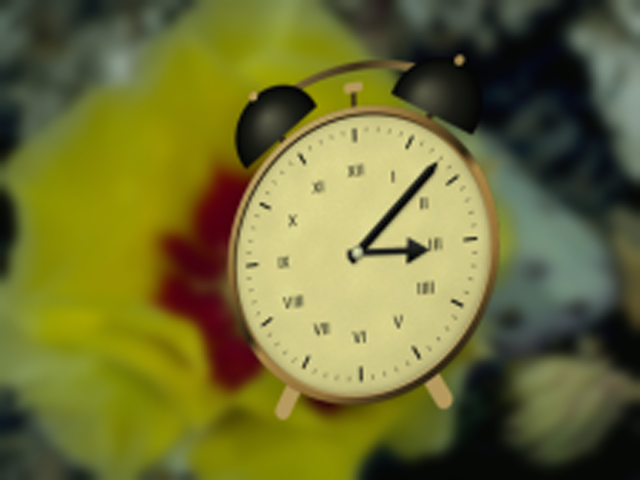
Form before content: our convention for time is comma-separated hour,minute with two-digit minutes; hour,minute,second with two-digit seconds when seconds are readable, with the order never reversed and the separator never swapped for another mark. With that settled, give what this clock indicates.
3,08
